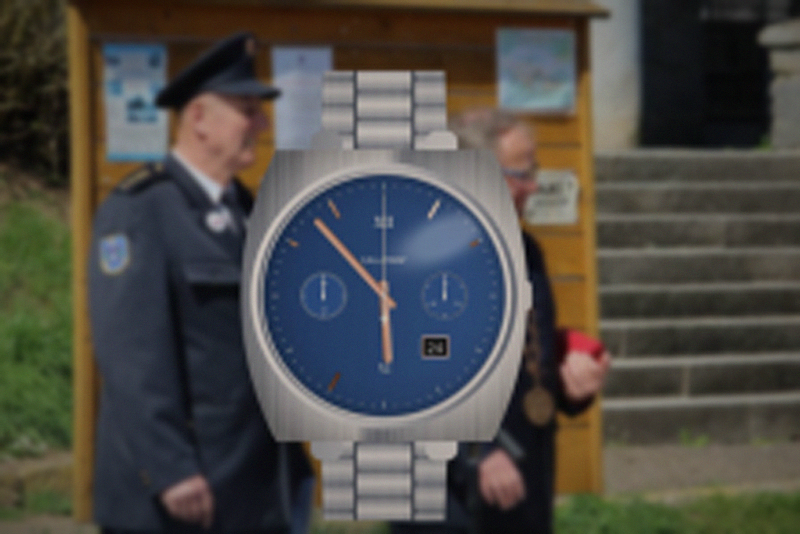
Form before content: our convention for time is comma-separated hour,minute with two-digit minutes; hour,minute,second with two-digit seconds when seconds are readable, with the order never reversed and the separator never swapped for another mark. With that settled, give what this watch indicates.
5,53
